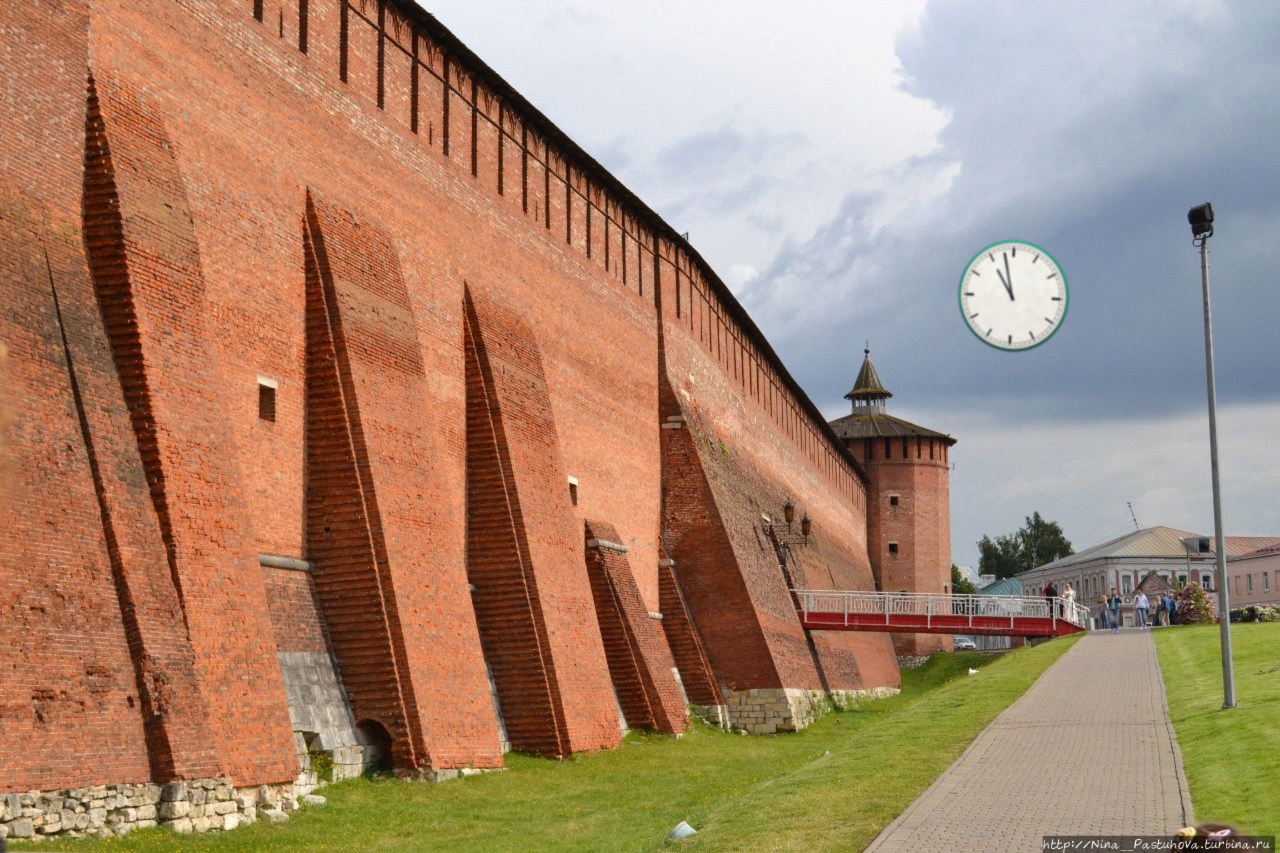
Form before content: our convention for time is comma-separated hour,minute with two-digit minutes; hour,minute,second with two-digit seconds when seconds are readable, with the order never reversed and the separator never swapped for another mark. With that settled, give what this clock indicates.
10,58
